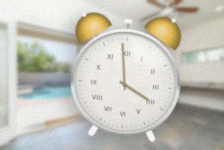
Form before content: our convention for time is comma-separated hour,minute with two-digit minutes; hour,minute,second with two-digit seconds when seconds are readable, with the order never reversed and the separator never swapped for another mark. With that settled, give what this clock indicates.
3,59
